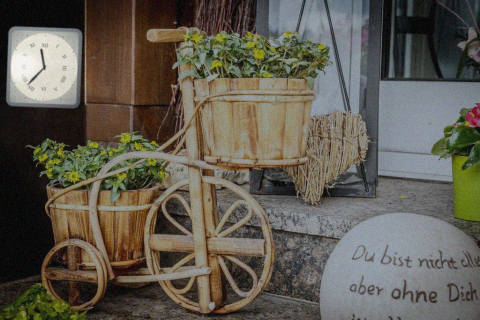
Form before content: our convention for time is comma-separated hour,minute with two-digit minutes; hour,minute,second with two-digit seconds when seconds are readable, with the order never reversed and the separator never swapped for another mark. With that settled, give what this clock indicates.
11,37
